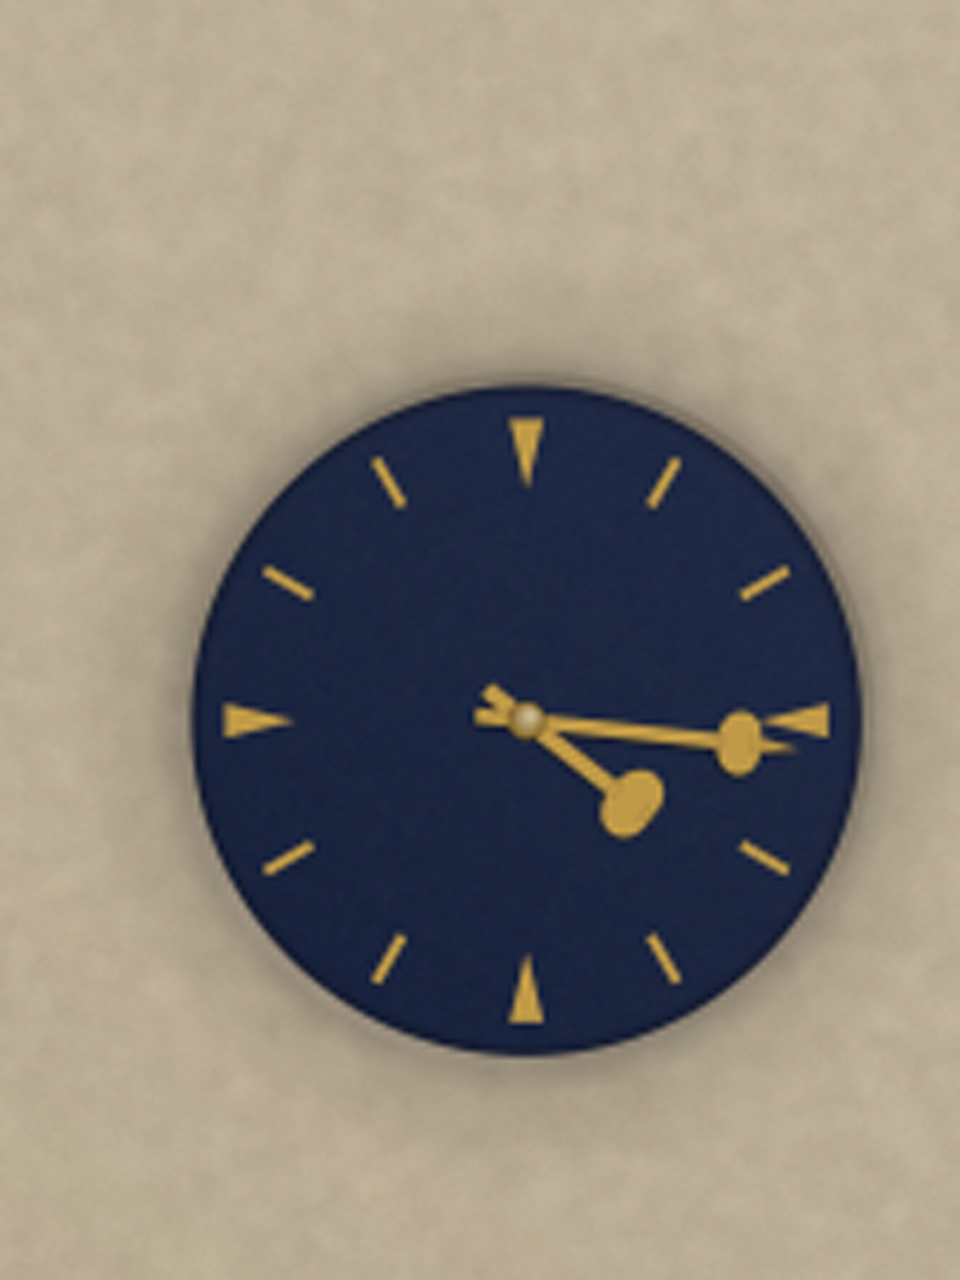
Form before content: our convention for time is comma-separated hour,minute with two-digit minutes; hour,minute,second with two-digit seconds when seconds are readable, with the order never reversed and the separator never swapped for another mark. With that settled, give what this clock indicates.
4,16
